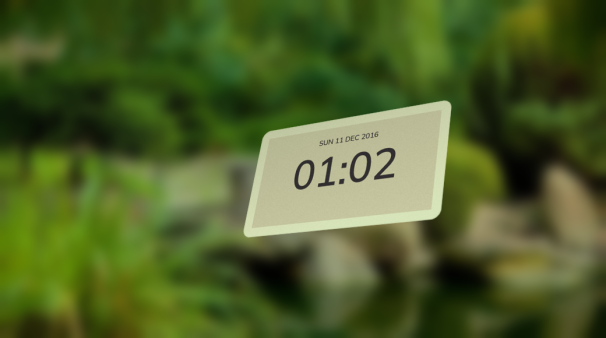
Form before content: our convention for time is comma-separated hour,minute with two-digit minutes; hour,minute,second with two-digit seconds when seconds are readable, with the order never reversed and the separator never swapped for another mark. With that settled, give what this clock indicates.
1,02
